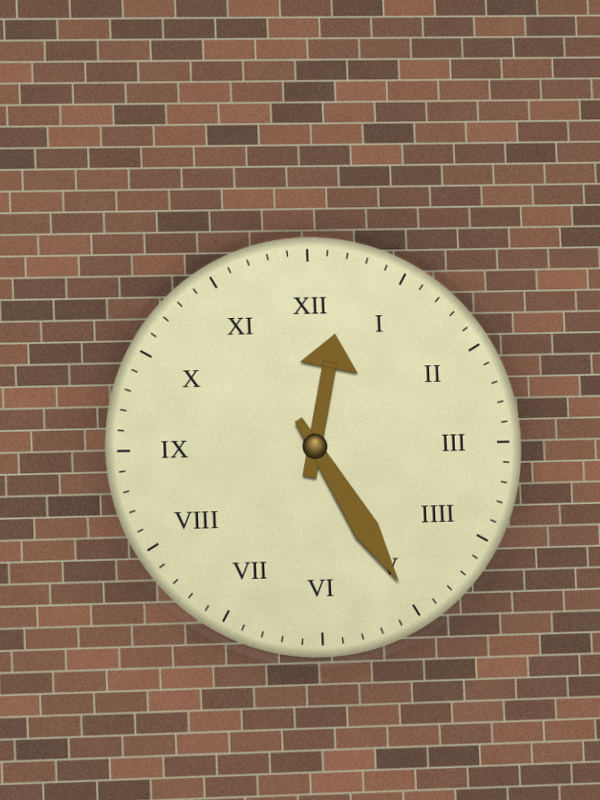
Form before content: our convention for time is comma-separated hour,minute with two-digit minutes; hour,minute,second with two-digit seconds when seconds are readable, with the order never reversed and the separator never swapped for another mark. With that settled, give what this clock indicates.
12,25
